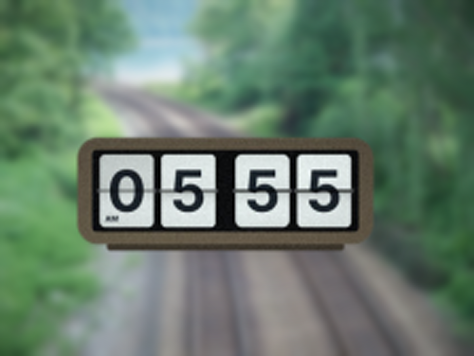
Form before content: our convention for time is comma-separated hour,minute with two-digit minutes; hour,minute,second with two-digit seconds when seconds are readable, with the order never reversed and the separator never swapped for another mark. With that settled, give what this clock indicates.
5,55
